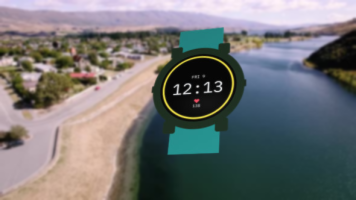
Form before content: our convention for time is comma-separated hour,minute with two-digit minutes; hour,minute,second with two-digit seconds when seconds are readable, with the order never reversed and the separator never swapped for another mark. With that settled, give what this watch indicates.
12,13
